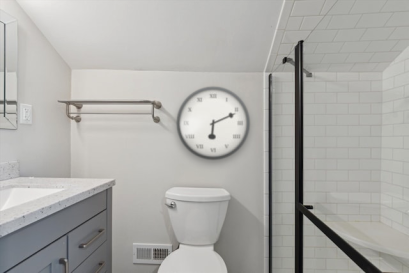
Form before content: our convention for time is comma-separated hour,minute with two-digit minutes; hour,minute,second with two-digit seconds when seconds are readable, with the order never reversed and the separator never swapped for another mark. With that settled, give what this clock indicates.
6,11
